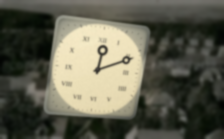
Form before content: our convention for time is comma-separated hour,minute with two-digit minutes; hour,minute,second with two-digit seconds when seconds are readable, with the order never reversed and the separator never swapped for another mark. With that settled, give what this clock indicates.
12,11
